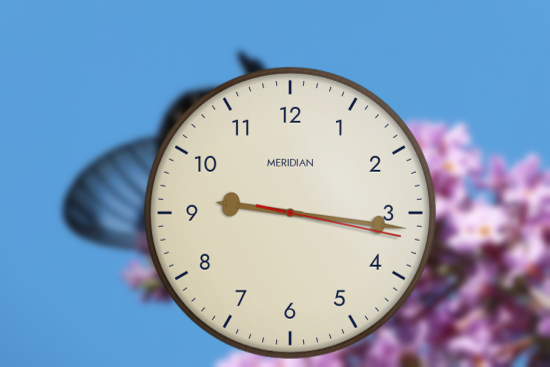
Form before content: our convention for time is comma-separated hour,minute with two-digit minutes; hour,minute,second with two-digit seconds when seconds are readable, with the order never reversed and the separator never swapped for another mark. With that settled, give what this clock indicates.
9,16,17
